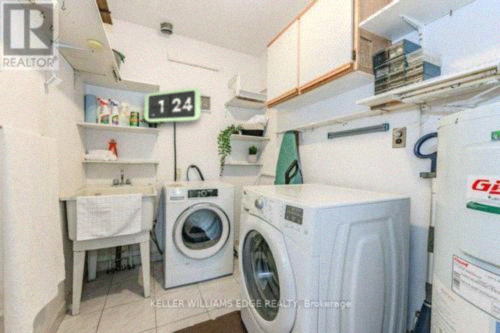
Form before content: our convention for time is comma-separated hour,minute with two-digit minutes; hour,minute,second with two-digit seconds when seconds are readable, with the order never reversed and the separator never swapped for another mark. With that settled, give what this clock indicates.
1,24
